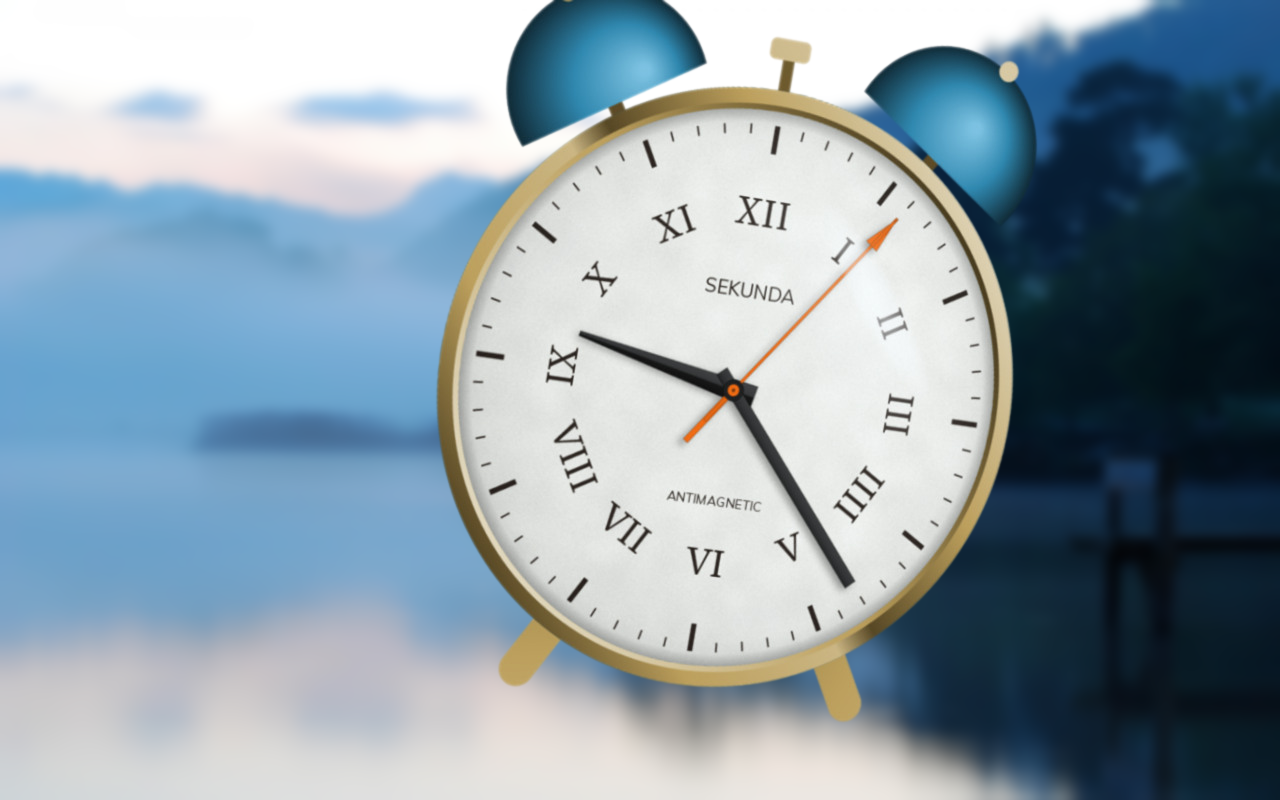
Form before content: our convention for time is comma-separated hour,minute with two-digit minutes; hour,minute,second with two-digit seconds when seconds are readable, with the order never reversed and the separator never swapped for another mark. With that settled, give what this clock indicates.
9,23,06
